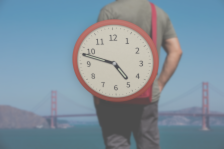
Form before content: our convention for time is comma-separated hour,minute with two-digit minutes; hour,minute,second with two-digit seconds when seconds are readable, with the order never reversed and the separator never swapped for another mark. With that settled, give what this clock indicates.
4,48
